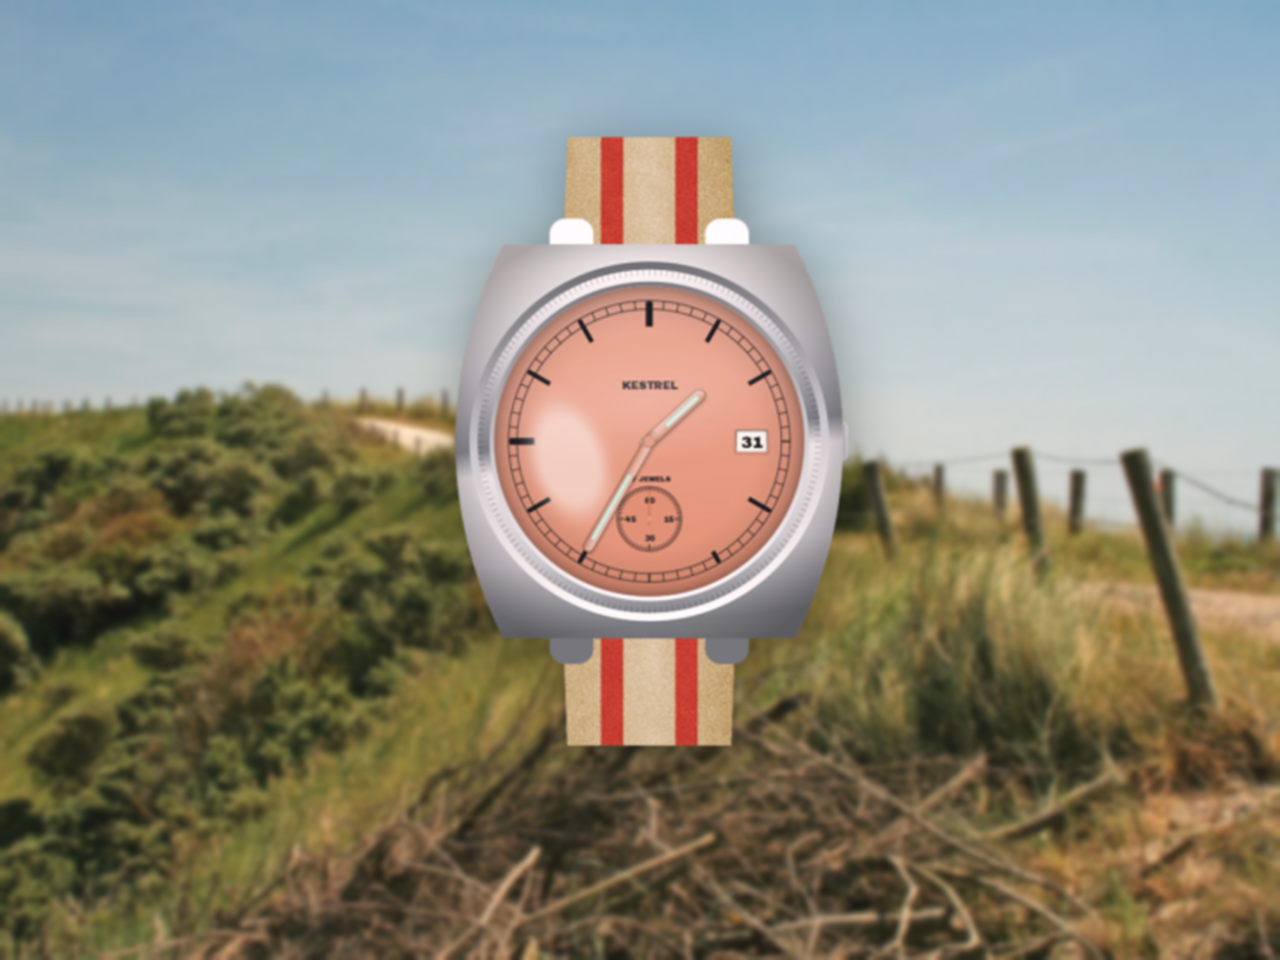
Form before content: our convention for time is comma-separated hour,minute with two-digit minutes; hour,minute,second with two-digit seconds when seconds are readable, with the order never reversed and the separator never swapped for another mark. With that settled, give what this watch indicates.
1,35
